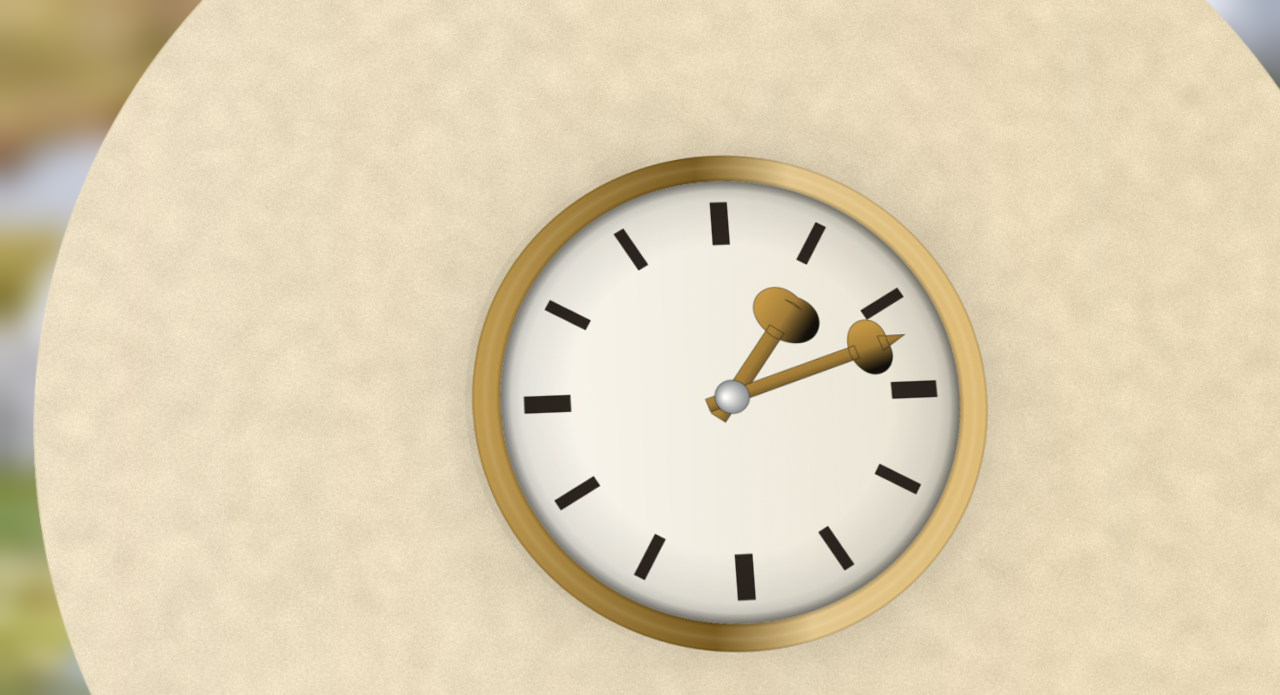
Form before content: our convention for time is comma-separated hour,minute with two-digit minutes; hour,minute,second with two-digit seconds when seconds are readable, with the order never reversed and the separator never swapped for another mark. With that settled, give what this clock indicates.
1,12
